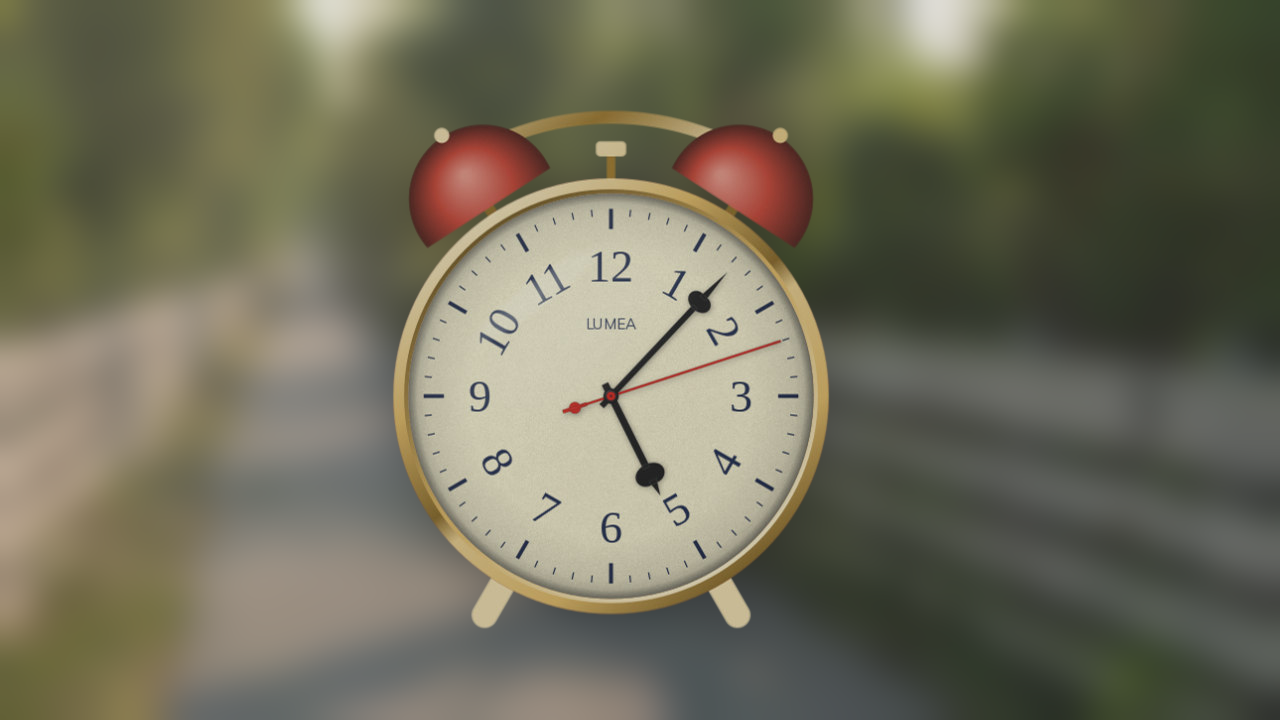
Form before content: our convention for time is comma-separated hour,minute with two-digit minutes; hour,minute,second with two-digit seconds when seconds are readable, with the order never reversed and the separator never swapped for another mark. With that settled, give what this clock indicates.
5,07,12
